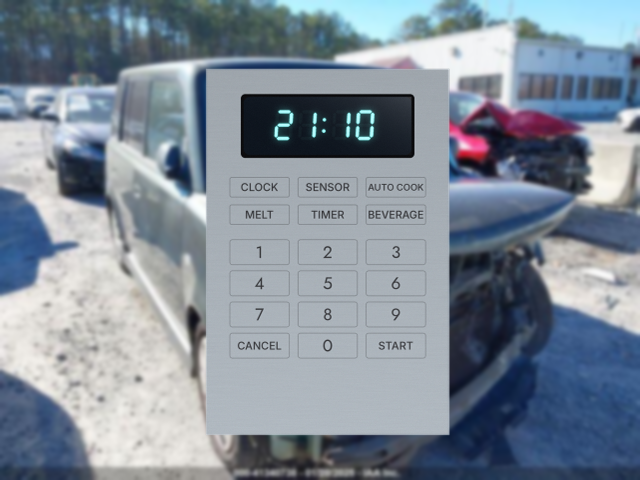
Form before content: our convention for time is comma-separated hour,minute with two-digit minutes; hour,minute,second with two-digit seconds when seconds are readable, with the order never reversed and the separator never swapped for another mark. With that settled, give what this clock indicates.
21,10
